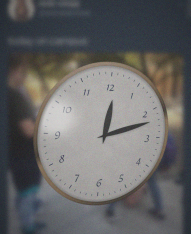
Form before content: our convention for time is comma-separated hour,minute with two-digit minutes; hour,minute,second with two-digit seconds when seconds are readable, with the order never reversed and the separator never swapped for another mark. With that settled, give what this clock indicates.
12,12
